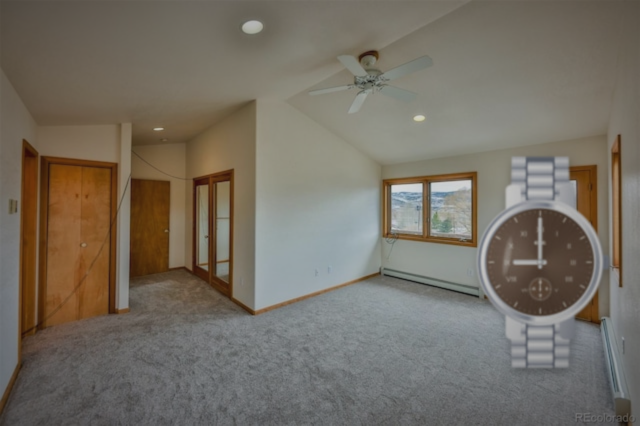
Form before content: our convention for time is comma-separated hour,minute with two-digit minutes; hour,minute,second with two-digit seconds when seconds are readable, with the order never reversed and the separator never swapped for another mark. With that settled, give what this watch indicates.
9,00
